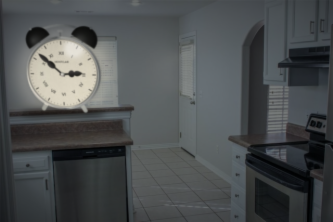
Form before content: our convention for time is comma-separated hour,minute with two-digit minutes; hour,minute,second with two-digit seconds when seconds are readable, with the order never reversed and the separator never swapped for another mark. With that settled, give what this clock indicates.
2,52
